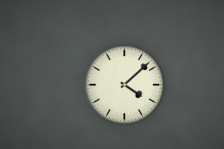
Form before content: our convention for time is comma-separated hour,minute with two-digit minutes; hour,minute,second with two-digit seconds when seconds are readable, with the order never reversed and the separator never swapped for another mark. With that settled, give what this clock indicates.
4,08
